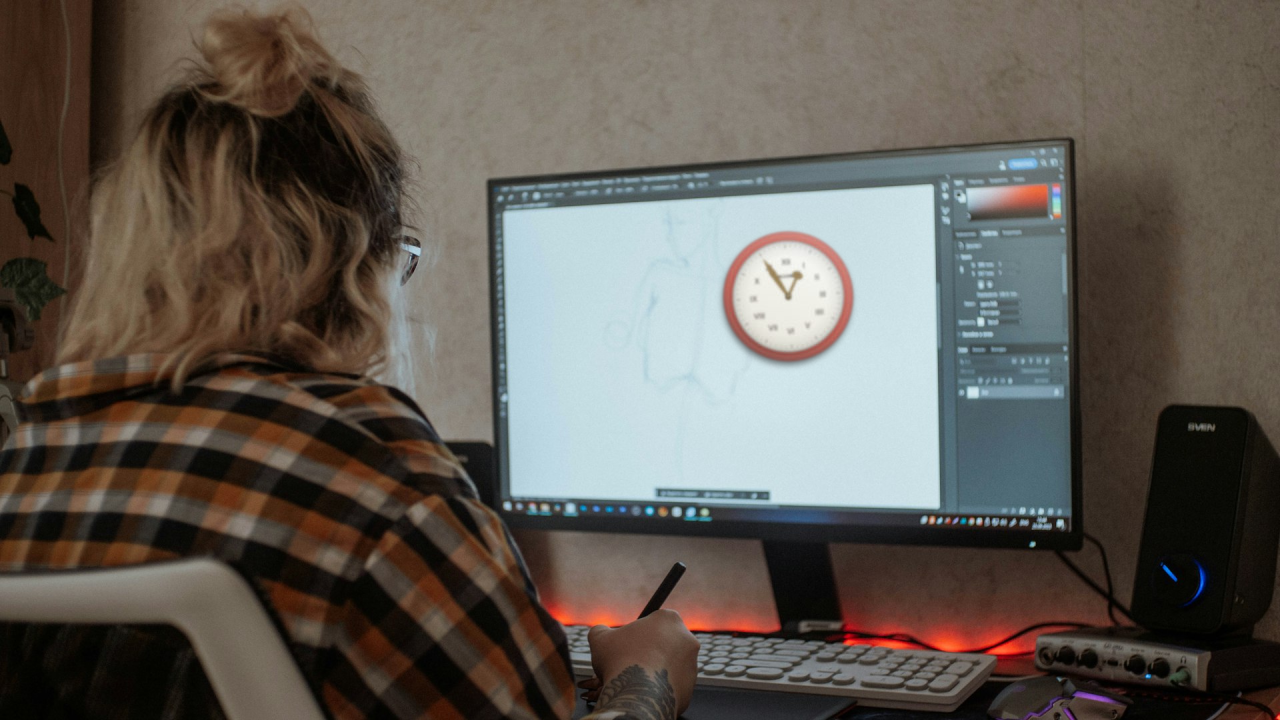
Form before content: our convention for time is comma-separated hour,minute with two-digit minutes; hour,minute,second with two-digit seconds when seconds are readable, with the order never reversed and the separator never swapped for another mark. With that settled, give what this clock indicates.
12,55
